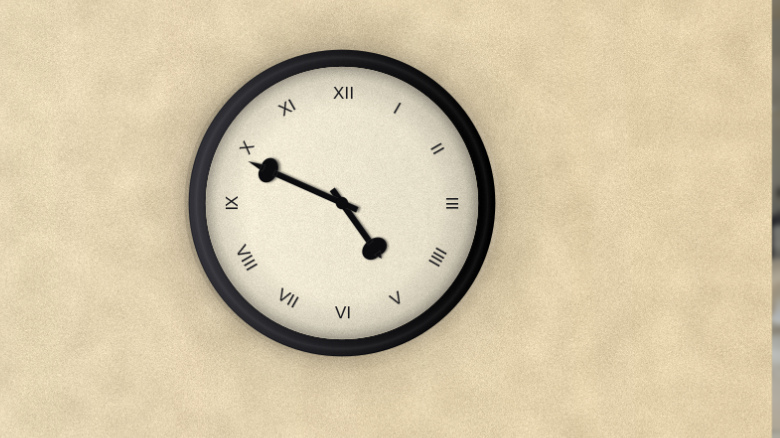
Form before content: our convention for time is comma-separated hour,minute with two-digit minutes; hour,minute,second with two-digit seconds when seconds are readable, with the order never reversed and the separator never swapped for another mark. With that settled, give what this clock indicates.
4,49
